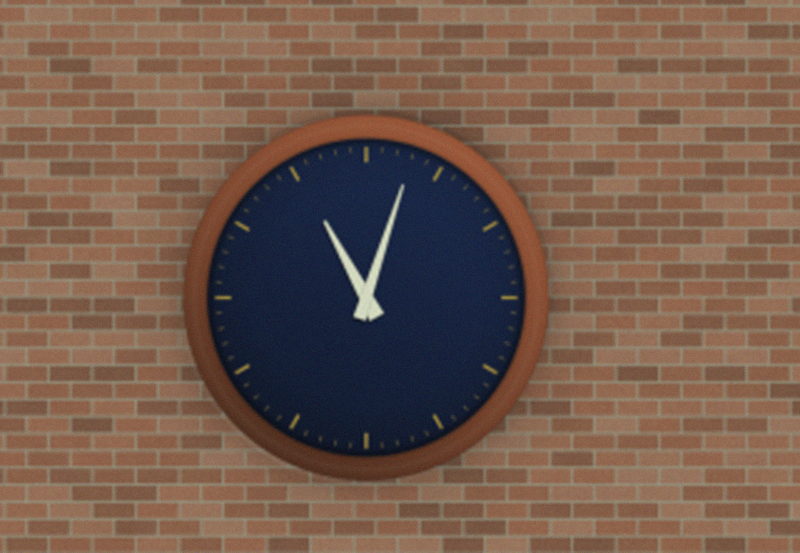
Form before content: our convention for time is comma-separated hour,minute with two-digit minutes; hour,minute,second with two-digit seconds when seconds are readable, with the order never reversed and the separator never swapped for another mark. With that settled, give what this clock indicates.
11,03
